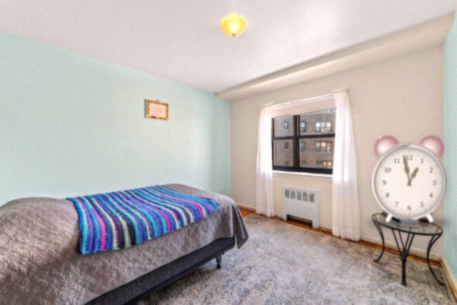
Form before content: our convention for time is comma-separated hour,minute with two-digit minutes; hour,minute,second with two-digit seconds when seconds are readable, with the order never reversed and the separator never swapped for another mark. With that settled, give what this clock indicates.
12,58
